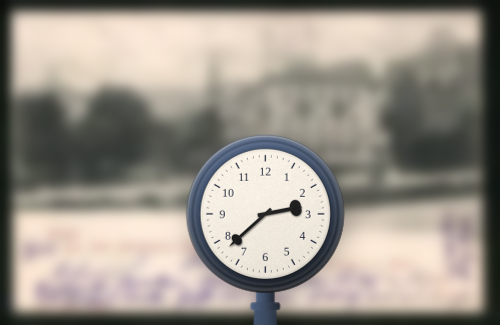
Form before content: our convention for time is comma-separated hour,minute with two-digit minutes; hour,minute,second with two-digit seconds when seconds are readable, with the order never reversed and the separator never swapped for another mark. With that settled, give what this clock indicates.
2,38
